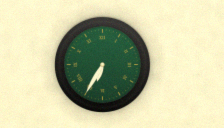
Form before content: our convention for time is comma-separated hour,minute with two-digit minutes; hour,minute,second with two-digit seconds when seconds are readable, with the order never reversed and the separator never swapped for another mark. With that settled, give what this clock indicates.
6,35
